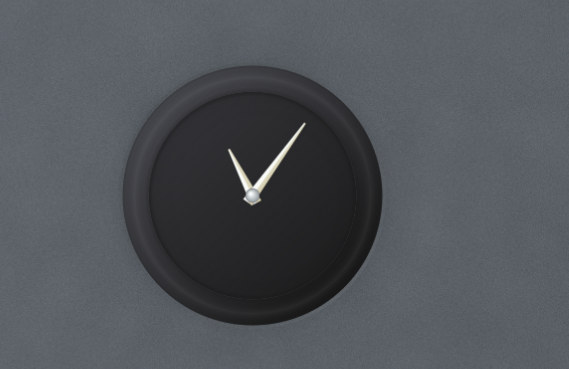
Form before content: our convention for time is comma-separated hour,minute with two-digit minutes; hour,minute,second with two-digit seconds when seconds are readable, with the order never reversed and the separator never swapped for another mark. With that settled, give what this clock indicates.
11,06
